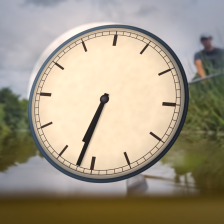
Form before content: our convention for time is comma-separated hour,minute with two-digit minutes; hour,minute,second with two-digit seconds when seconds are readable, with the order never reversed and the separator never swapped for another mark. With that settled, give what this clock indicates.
6,32
